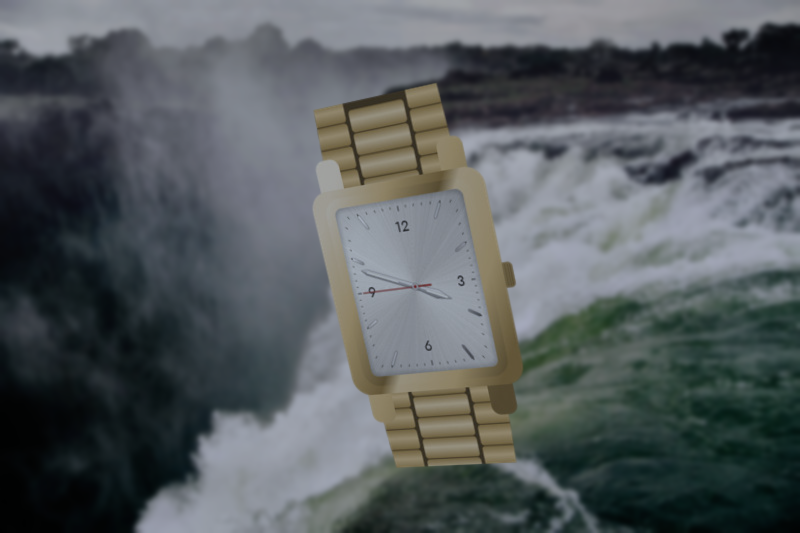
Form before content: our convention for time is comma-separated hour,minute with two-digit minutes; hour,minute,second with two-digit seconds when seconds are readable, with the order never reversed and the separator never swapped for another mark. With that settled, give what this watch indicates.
3,48,45
